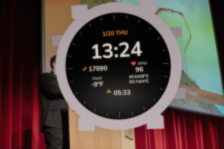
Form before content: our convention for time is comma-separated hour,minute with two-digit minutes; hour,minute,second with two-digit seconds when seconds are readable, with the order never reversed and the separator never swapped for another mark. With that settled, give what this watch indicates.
13,24
